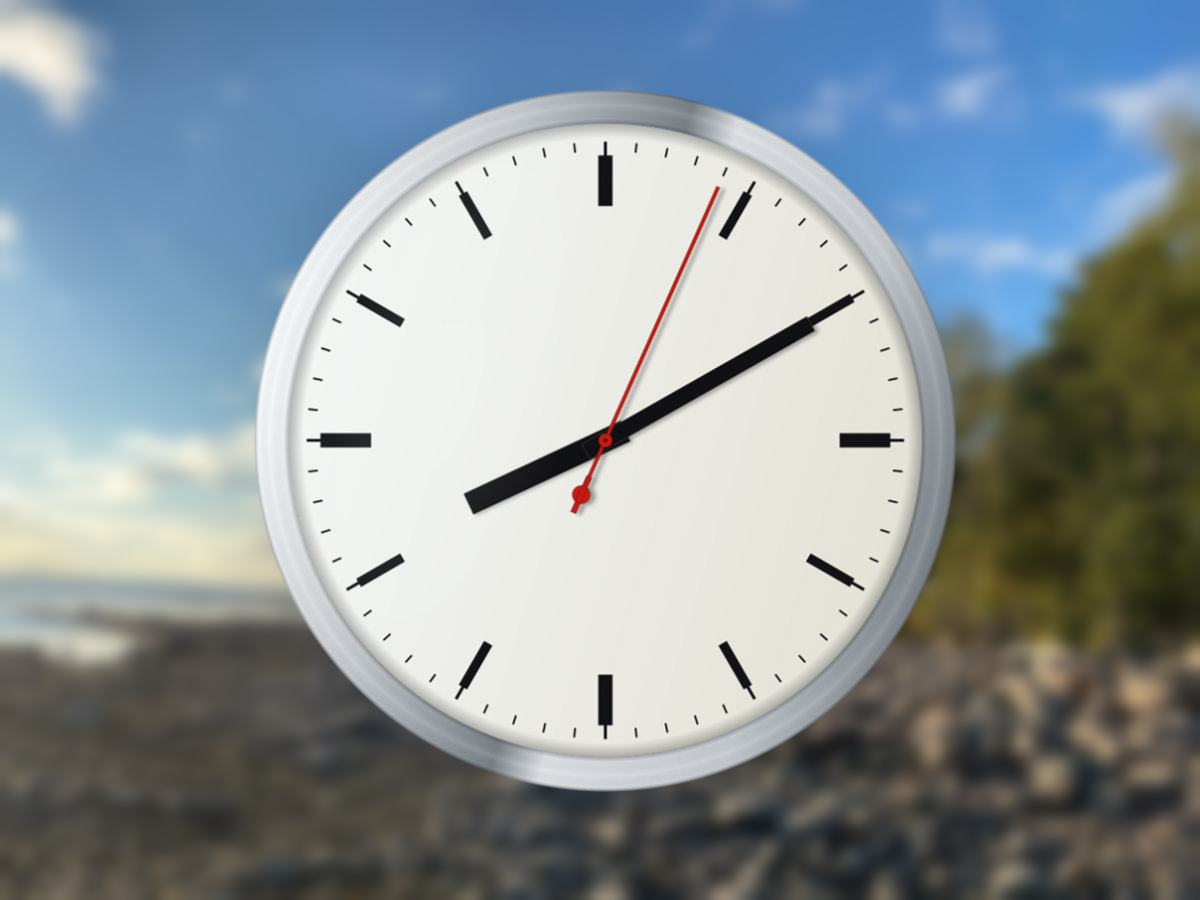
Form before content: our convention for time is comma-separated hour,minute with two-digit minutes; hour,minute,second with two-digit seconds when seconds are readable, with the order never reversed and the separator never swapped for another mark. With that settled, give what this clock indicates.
8,10,04
